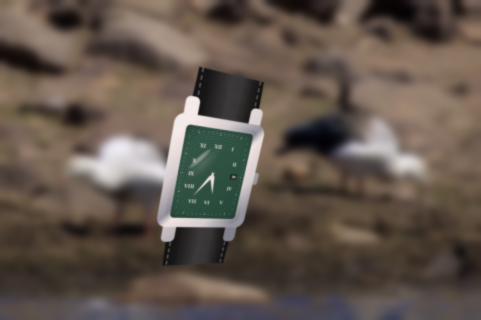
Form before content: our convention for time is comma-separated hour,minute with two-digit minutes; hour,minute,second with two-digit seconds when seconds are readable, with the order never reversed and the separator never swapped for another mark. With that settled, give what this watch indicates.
5,36
